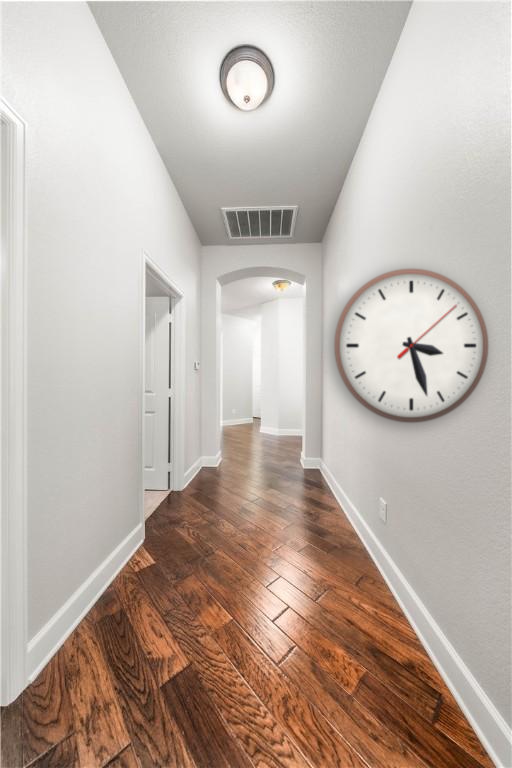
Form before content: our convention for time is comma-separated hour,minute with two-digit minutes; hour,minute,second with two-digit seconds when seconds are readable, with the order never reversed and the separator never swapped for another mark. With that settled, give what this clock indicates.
3,27,08
